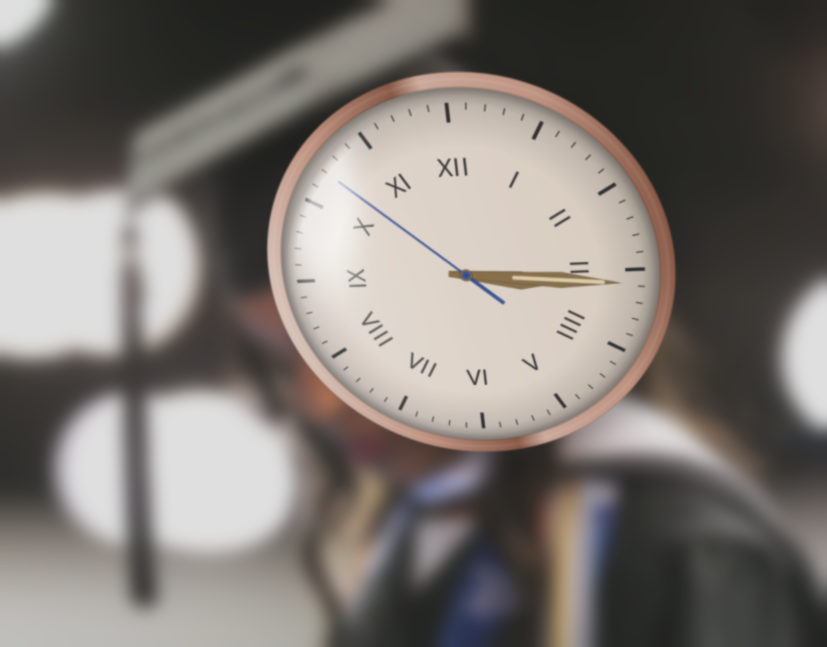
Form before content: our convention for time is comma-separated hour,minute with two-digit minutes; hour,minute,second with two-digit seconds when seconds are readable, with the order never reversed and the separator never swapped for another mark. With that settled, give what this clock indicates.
3,15,52
